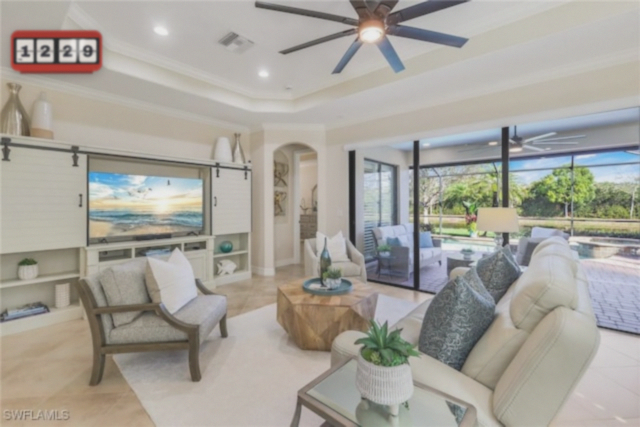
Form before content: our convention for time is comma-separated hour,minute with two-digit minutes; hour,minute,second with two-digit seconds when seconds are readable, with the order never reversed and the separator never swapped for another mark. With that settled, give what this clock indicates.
12,29
